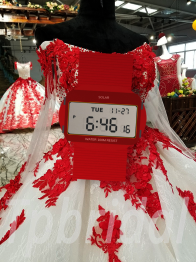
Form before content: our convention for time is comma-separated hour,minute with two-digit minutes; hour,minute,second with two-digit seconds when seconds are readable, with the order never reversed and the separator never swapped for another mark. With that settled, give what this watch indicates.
6,46,16
